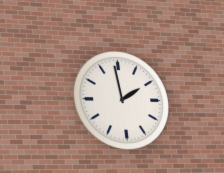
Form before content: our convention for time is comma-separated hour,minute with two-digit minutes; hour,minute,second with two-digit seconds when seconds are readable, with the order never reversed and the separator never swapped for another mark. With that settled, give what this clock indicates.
1,59
